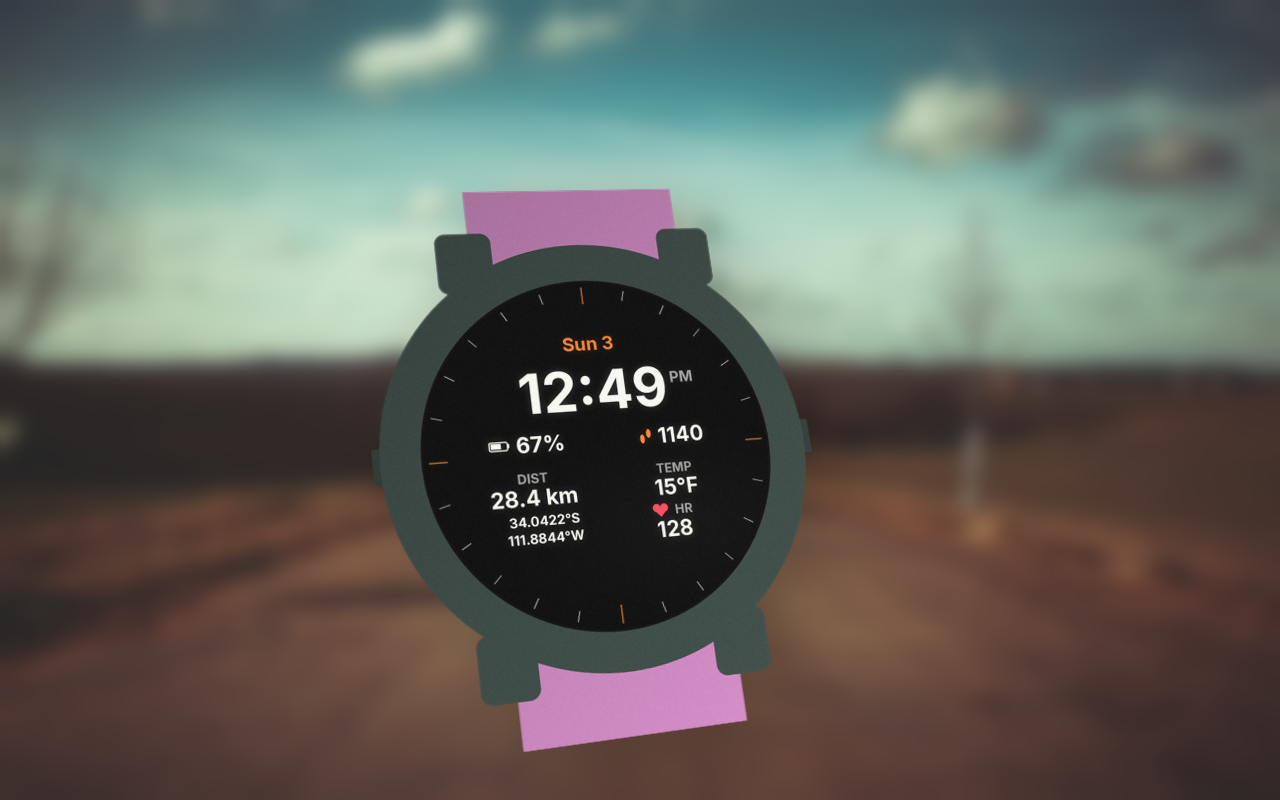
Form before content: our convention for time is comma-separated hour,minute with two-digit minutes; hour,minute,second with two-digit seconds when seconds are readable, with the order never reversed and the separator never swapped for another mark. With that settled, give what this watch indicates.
12,49
